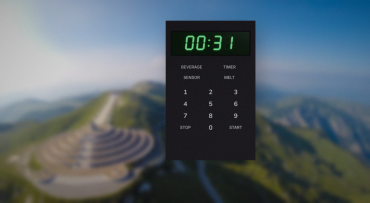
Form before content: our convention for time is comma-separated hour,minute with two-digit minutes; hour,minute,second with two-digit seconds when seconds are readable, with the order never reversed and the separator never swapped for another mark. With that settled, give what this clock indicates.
0,31
